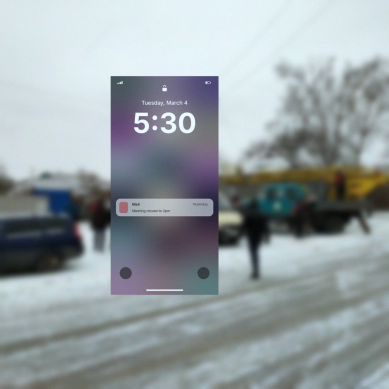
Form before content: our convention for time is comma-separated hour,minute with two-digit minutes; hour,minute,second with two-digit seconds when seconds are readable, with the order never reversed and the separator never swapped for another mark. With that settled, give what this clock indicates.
5,30
